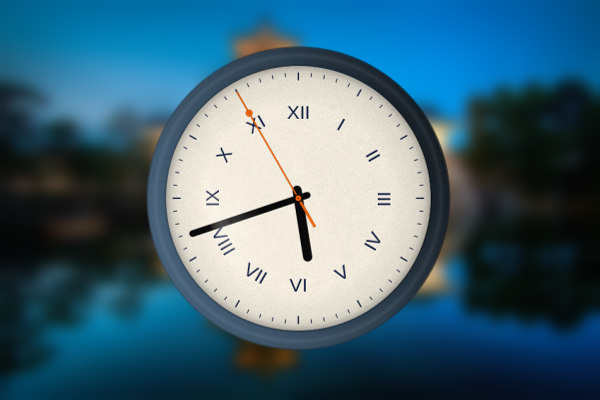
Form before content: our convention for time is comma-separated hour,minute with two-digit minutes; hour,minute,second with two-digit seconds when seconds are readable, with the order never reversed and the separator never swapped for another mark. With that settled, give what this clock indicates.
5,41,55
